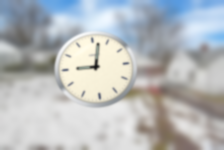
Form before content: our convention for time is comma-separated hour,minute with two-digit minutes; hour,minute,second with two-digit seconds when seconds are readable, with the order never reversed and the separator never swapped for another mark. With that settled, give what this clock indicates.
9,02
